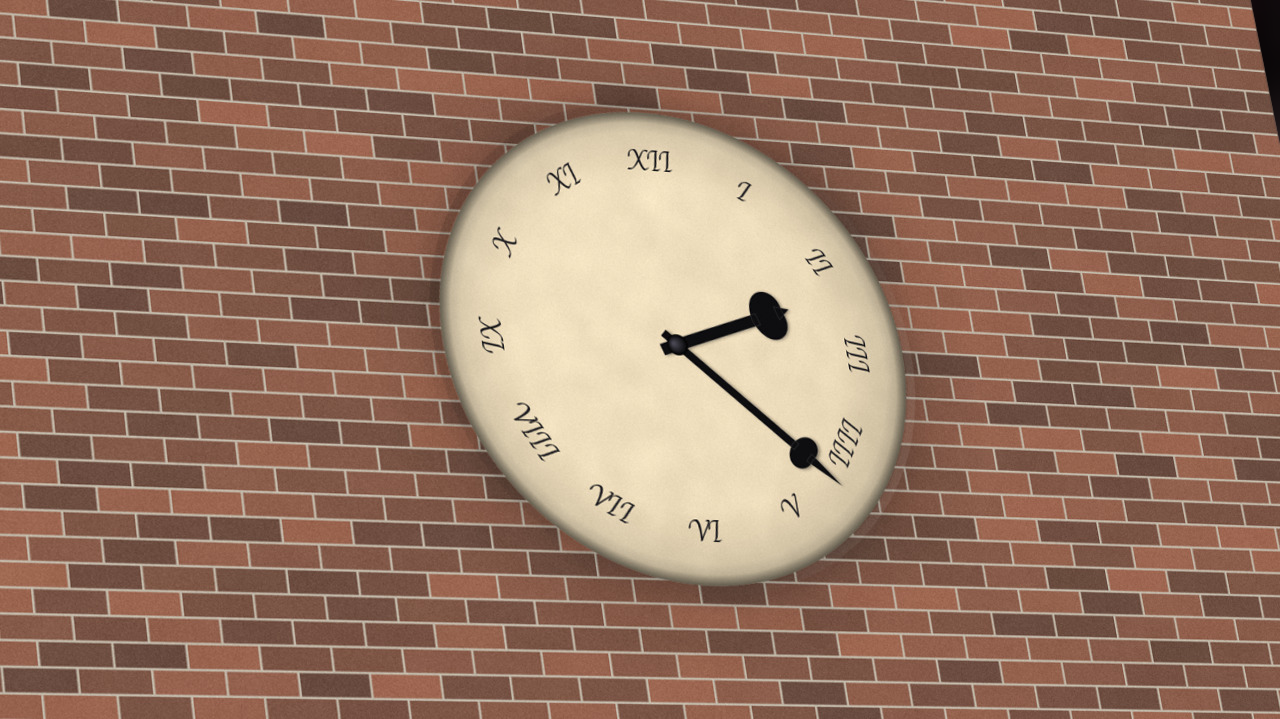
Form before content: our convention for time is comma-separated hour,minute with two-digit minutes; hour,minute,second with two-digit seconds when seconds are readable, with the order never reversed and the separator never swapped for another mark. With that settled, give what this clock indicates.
2,22
